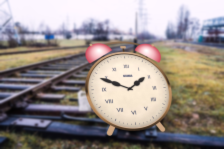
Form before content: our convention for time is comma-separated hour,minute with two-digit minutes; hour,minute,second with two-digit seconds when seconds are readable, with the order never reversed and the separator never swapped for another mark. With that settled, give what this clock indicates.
1,49
